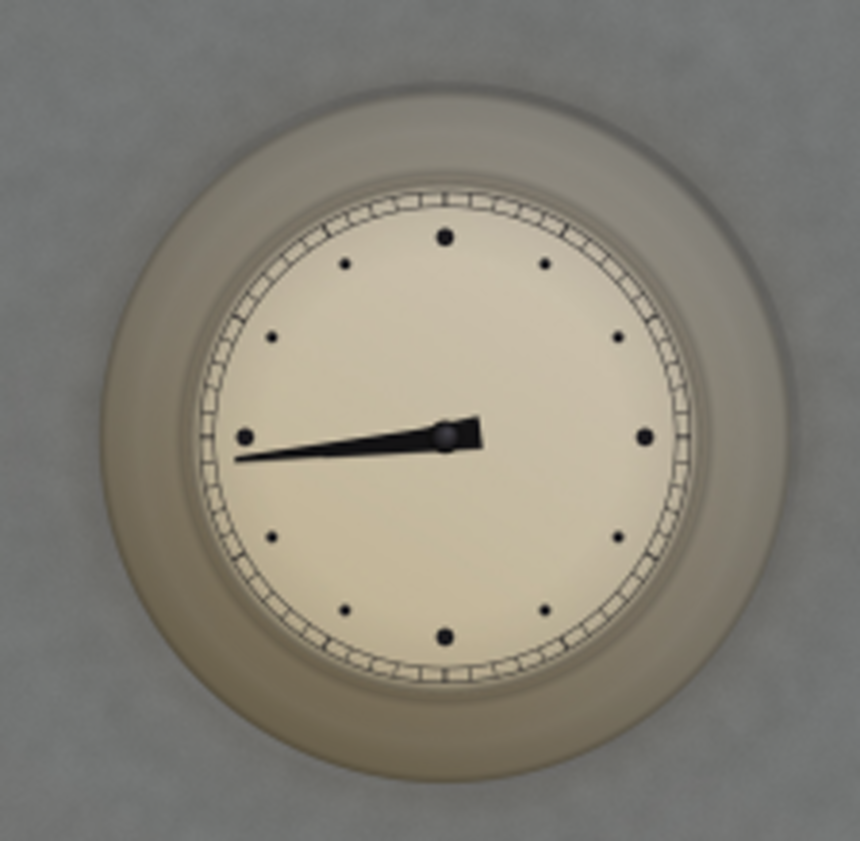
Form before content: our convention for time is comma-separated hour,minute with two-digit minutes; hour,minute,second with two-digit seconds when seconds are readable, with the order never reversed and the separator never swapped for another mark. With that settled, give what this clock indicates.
8,44
